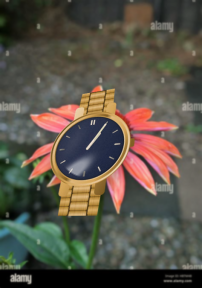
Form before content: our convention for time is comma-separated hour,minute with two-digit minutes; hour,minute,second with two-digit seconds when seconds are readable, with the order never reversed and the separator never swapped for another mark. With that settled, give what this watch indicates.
1,05
